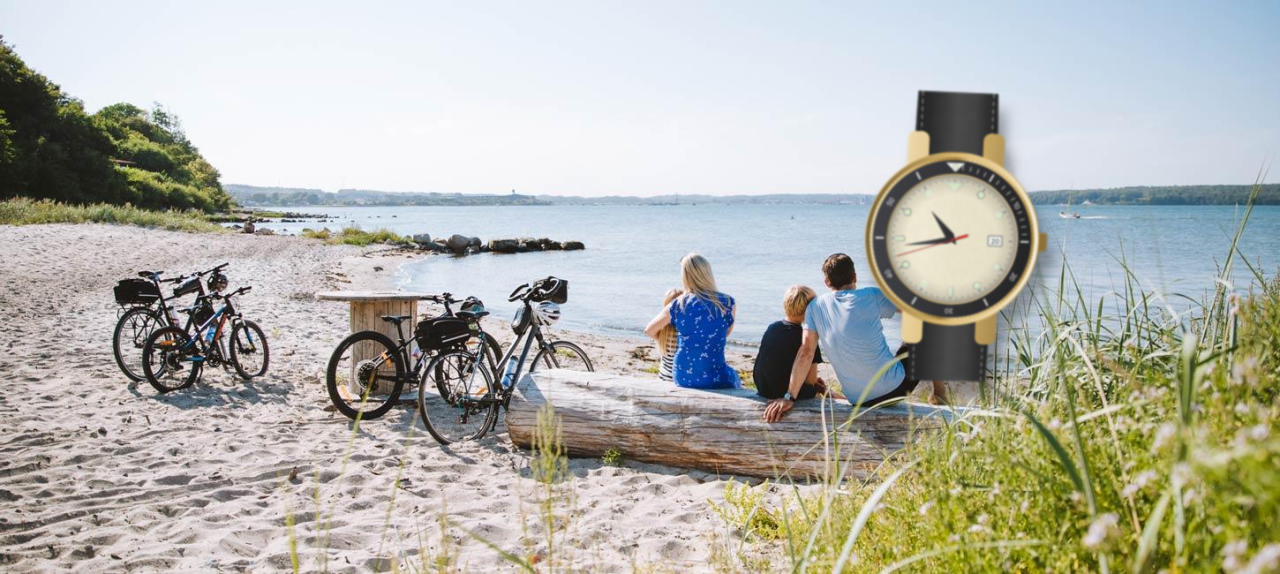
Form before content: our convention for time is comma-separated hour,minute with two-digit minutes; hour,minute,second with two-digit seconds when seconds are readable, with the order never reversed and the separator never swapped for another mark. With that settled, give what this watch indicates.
10,43,42
